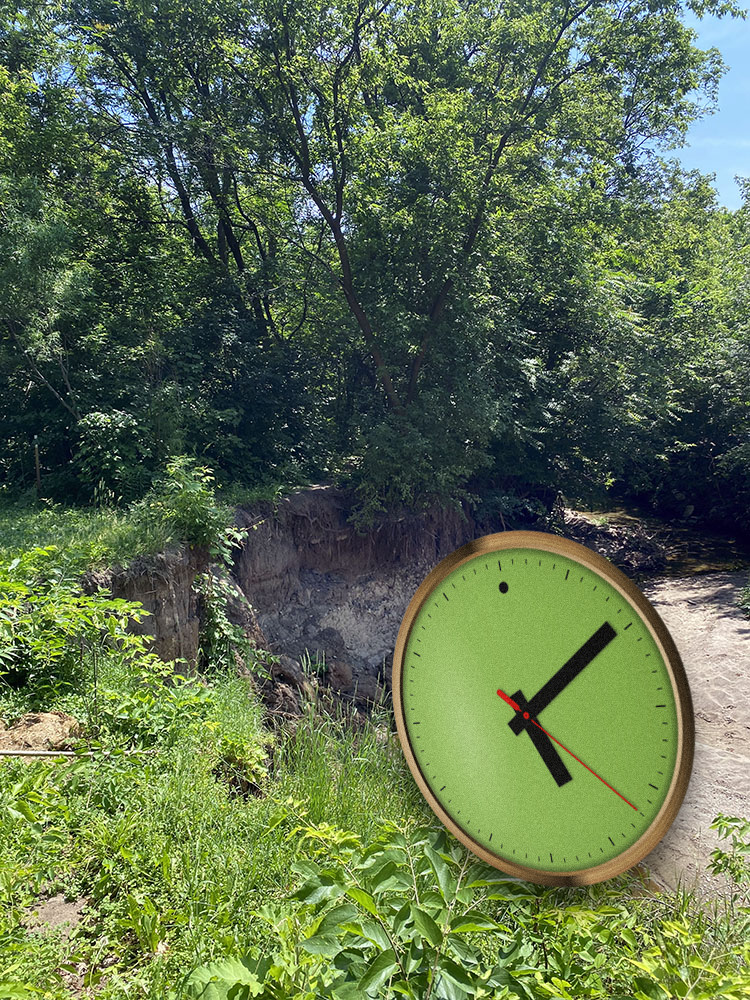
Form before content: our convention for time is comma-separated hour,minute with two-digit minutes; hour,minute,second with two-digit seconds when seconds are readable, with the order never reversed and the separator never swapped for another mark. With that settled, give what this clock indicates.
5,09,22
